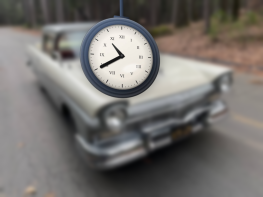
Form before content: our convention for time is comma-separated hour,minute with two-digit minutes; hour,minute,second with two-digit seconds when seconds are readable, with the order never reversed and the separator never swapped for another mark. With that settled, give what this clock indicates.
10,40
